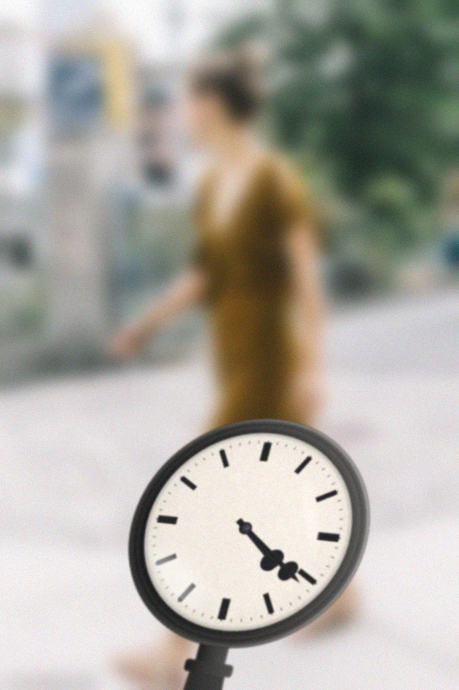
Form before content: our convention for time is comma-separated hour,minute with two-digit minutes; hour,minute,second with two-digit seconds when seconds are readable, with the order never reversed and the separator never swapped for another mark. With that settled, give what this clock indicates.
4,21
